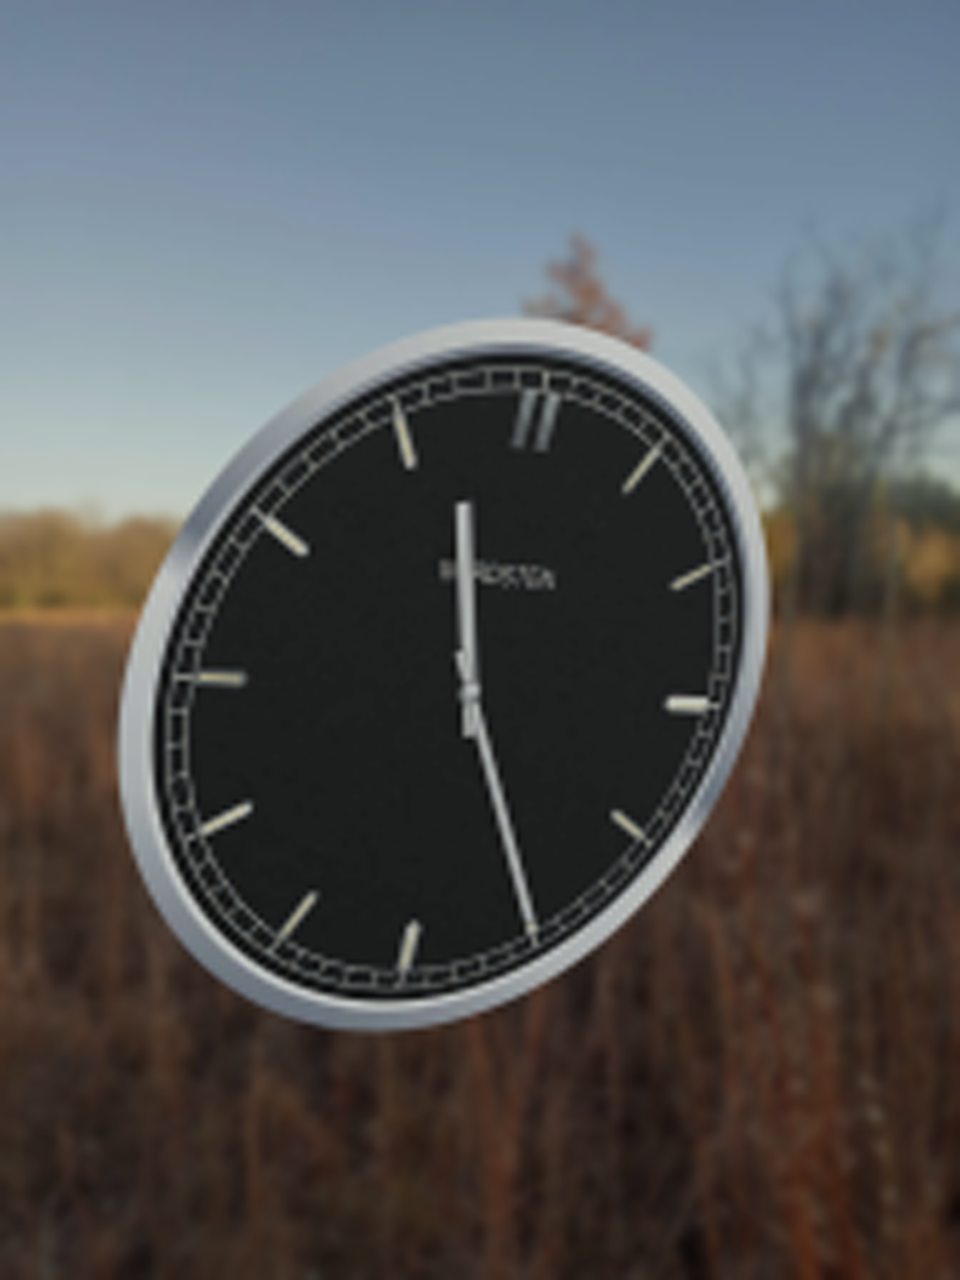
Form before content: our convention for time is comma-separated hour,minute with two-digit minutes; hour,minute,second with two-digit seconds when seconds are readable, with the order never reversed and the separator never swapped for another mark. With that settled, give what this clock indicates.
11,25
